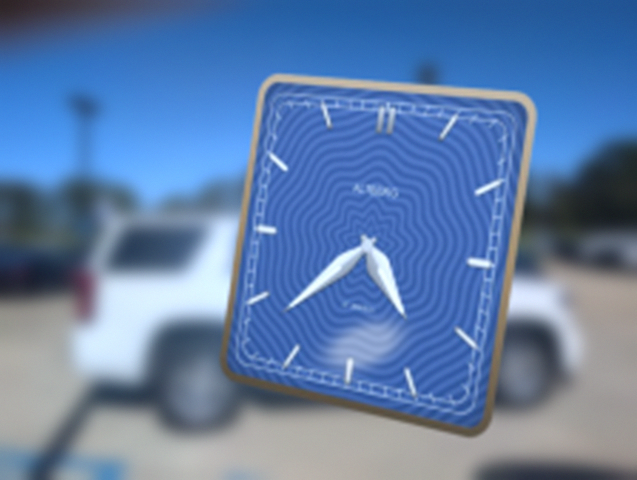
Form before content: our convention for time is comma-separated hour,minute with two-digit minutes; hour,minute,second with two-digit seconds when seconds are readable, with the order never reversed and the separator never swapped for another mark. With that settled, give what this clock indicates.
4,38
